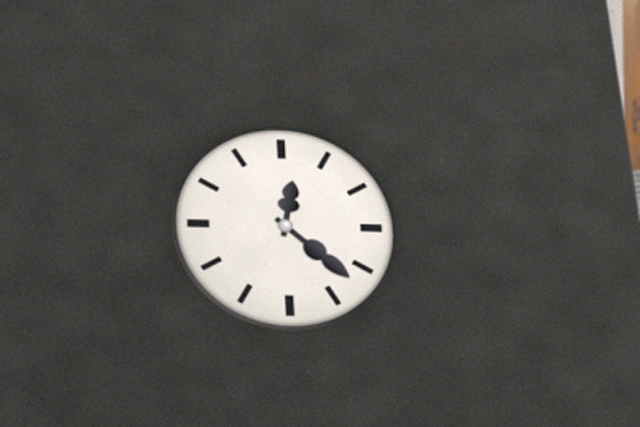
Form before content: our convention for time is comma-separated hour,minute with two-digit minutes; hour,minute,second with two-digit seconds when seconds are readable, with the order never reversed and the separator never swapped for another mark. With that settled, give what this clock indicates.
12,22
